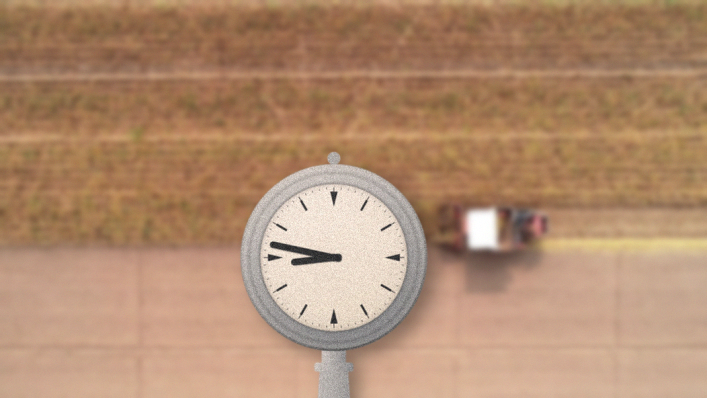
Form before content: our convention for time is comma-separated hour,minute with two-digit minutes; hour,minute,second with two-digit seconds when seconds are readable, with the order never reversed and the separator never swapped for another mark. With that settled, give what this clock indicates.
8,47
